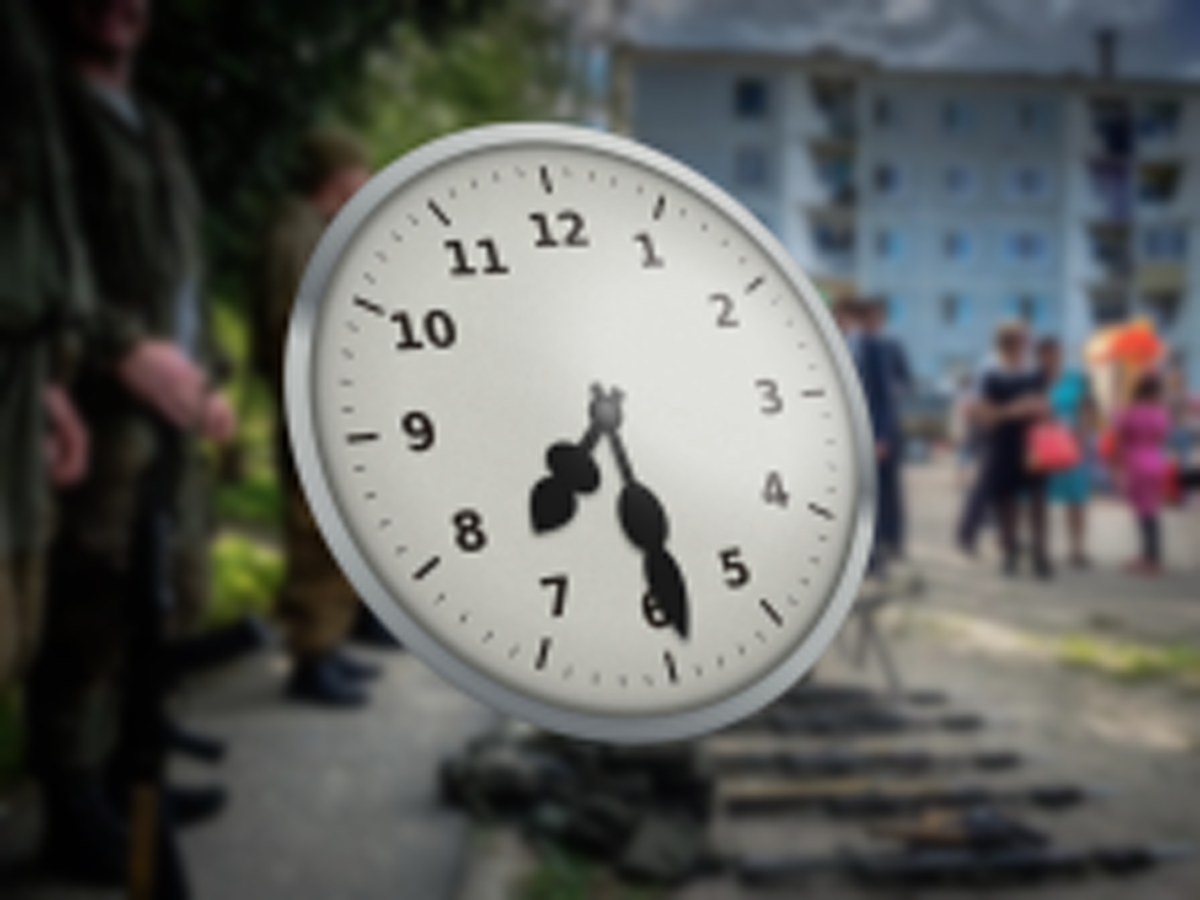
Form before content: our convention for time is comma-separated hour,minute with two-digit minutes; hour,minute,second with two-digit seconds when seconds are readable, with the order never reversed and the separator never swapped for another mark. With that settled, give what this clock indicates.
7,29
